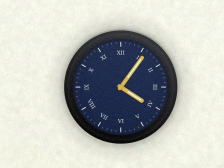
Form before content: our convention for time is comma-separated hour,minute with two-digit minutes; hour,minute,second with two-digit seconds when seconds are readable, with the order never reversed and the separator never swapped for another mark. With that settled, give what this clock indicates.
4,06
